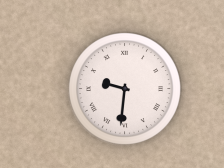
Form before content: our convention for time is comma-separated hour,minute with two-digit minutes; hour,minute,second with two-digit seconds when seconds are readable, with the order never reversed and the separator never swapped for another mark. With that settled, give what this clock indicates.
9,31
